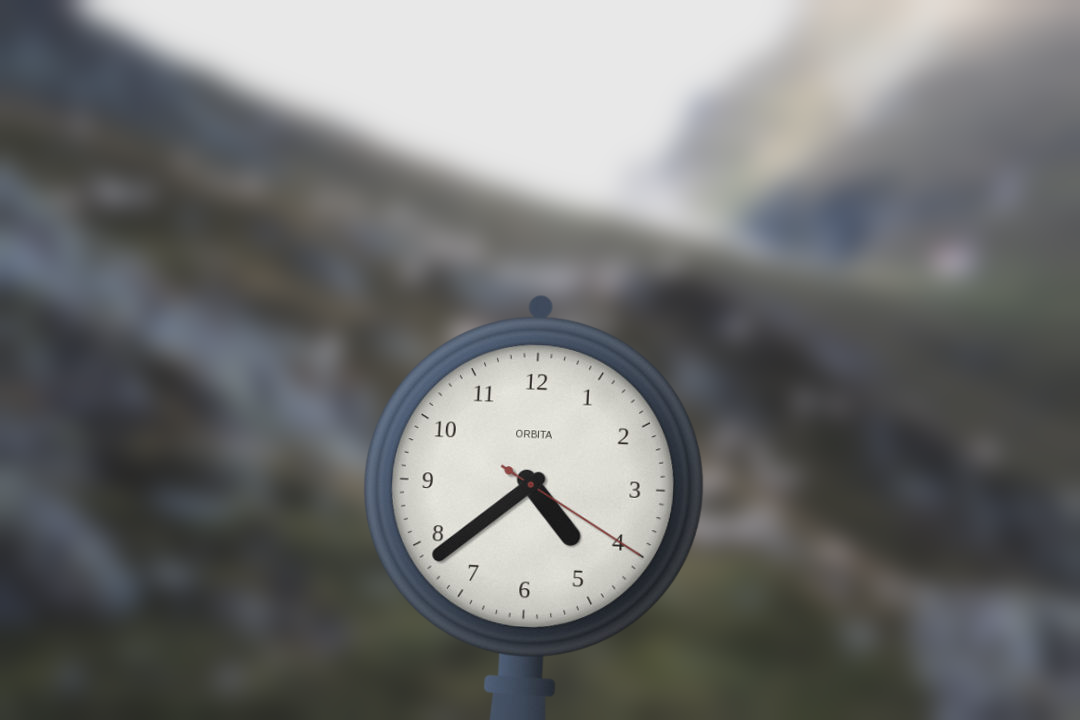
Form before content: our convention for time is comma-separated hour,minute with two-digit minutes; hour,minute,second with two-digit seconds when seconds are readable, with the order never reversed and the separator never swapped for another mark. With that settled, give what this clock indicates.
4,38,20
